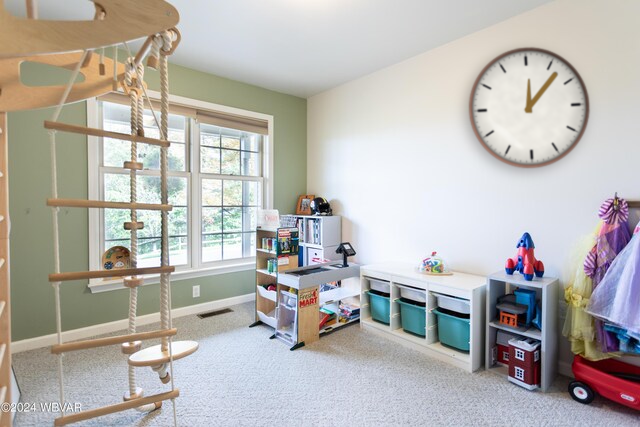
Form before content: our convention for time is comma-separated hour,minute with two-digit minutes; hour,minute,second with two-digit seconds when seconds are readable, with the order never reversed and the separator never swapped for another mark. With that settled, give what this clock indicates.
12,07
